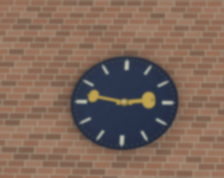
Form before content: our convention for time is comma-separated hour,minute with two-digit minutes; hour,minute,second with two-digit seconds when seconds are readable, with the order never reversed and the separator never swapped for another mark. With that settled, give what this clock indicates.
2,47
